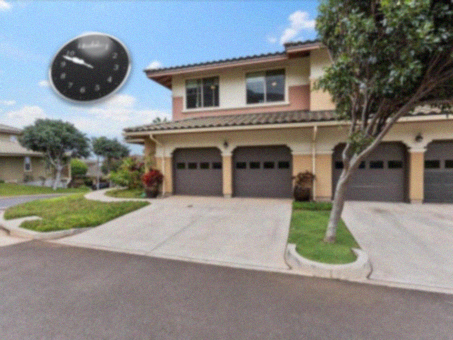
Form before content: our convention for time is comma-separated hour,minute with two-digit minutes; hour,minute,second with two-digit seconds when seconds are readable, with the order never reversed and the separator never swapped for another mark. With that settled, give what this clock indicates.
9,48
